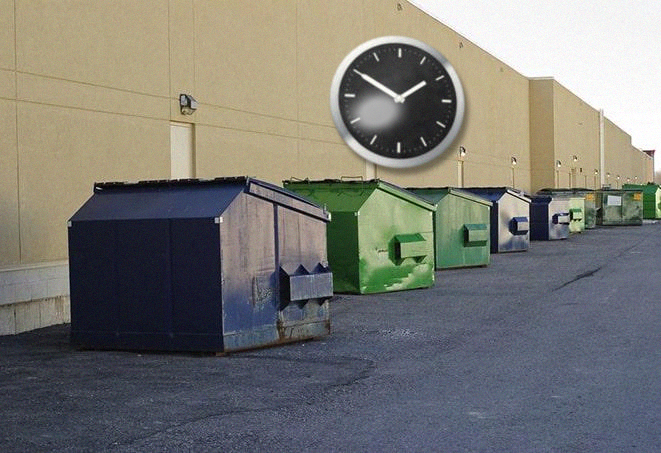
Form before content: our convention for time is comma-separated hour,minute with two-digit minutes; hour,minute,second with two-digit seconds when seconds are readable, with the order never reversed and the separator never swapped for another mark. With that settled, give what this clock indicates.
1,50
